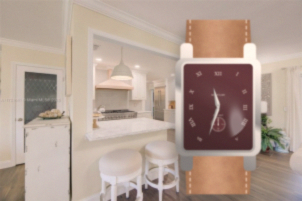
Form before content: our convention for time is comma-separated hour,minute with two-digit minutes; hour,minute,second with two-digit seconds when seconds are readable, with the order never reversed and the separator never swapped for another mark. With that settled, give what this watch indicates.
11,33
